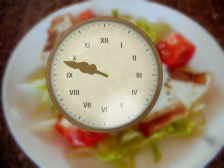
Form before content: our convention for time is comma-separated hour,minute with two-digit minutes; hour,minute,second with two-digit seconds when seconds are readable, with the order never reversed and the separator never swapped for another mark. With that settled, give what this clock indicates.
9,48
